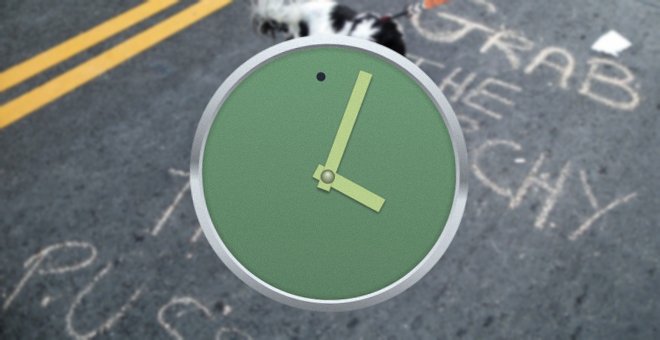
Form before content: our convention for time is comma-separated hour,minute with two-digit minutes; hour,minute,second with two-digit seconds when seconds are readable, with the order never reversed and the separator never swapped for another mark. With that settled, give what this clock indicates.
4,04
